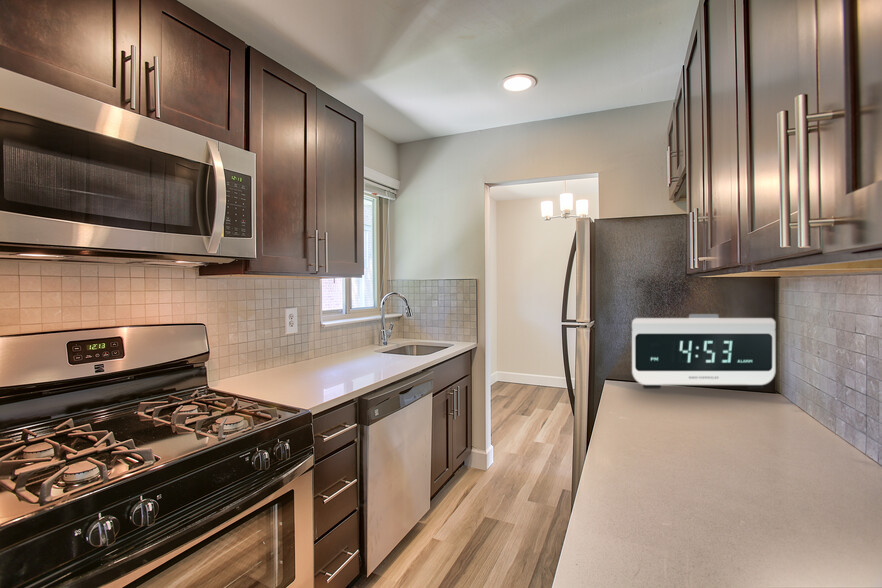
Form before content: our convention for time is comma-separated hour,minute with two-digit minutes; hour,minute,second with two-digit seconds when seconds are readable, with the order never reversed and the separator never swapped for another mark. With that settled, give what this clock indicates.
4,53
